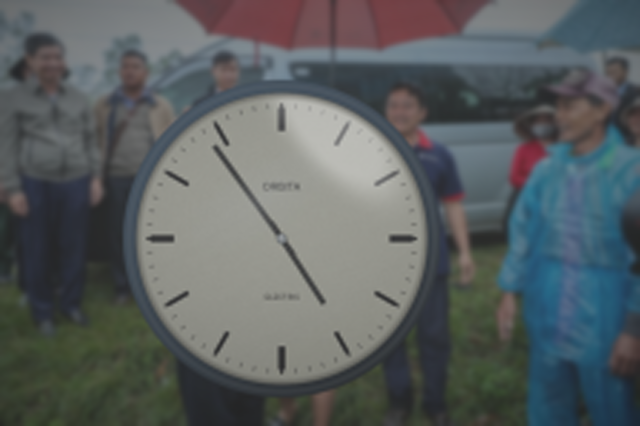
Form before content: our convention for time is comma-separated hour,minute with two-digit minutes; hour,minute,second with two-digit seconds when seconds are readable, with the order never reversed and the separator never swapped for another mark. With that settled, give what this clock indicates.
4,54
